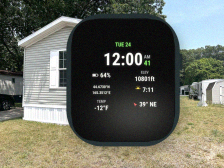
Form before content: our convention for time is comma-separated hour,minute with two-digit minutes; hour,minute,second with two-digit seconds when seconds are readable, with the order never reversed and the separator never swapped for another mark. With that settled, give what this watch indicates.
12,00,41
